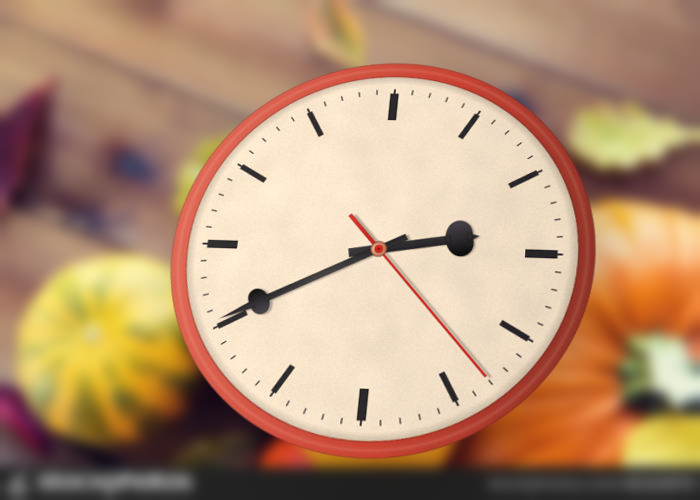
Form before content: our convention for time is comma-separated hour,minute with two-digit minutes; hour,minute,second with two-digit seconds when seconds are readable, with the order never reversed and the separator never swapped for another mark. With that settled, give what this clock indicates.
2,40,23
